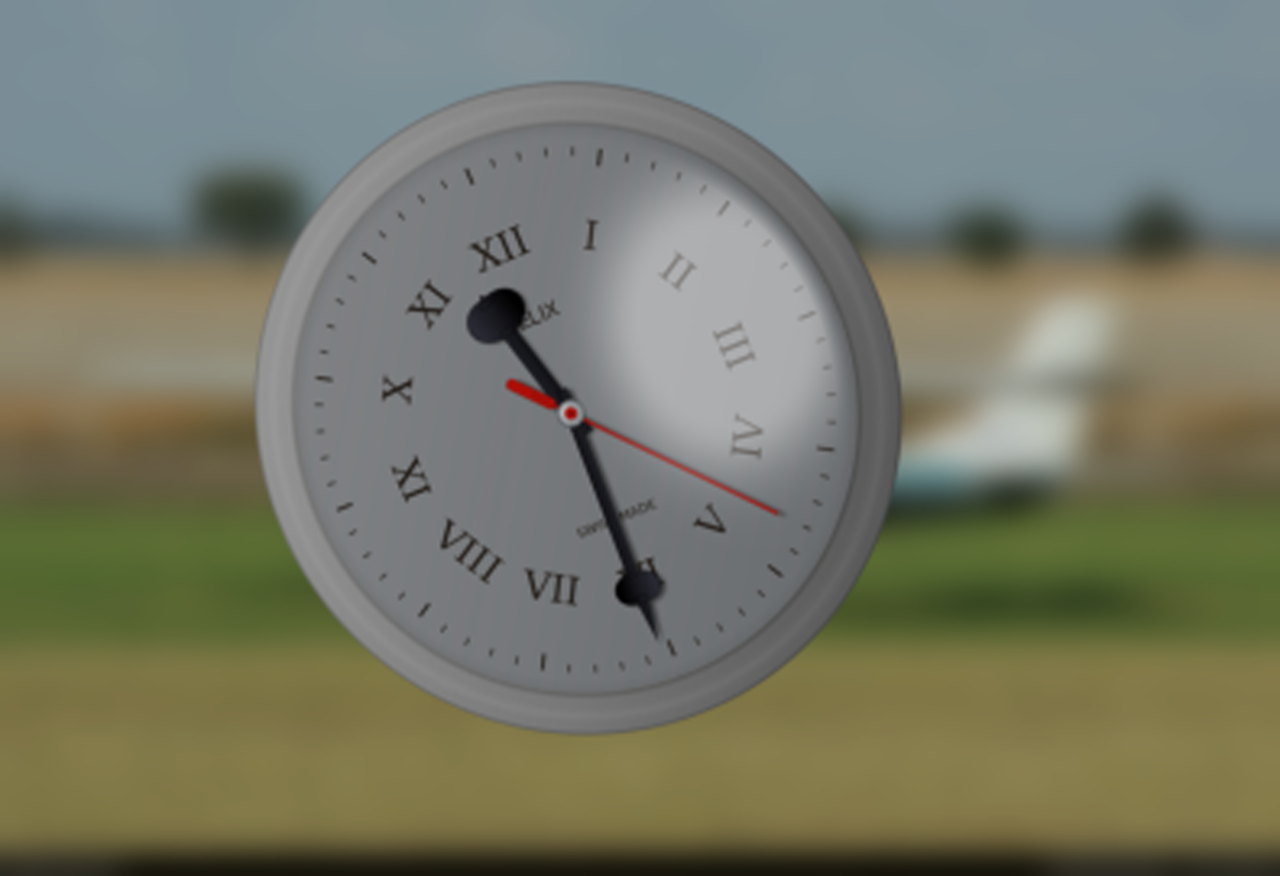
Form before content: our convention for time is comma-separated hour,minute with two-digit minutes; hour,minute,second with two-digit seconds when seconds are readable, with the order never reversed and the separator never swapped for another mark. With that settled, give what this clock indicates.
11,30,23
